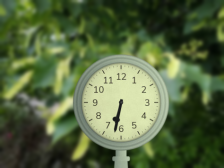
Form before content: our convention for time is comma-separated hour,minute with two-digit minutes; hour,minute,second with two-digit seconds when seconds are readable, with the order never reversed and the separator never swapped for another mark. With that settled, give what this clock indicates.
6,32
